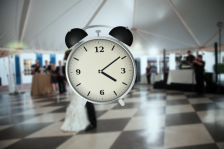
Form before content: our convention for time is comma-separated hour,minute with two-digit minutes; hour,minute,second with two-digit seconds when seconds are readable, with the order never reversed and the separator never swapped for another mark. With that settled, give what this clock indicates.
4,09
